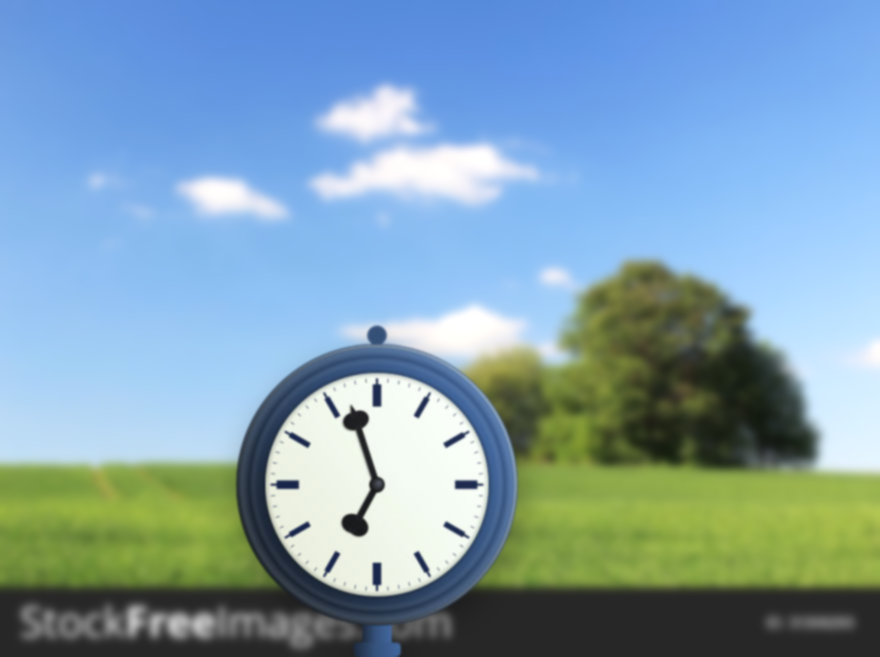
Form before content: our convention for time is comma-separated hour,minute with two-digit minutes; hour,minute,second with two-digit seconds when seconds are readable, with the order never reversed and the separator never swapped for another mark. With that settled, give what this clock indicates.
6,57
